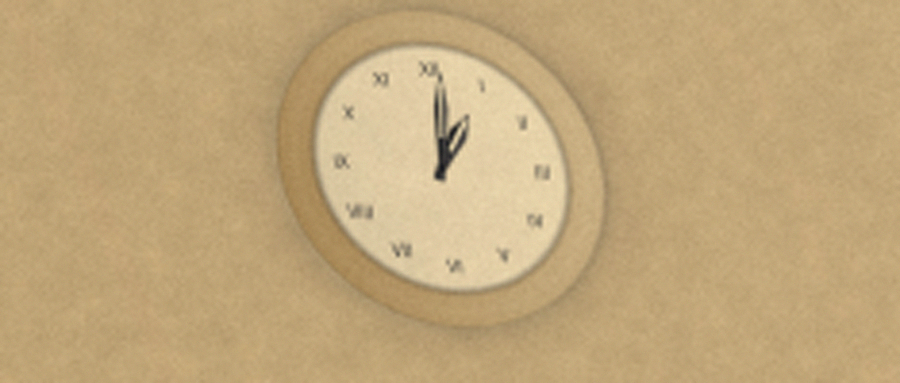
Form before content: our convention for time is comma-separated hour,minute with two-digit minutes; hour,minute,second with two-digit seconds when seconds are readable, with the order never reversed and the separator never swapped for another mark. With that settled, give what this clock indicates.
1,01
